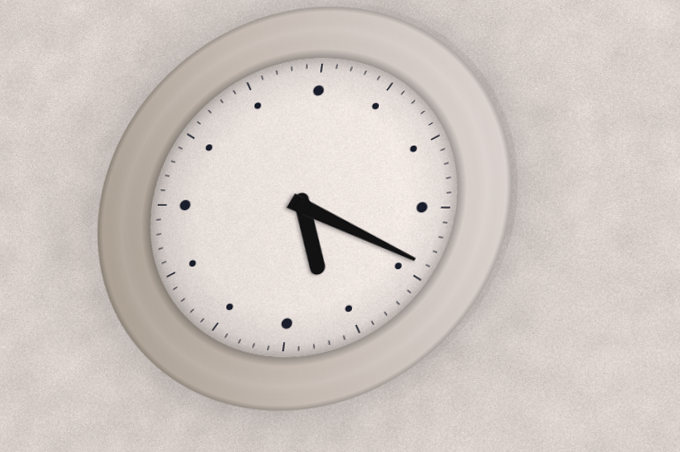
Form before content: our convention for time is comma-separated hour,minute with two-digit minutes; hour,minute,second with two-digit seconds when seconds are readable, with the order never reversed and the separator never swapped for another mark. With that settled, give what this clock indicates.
5,19
